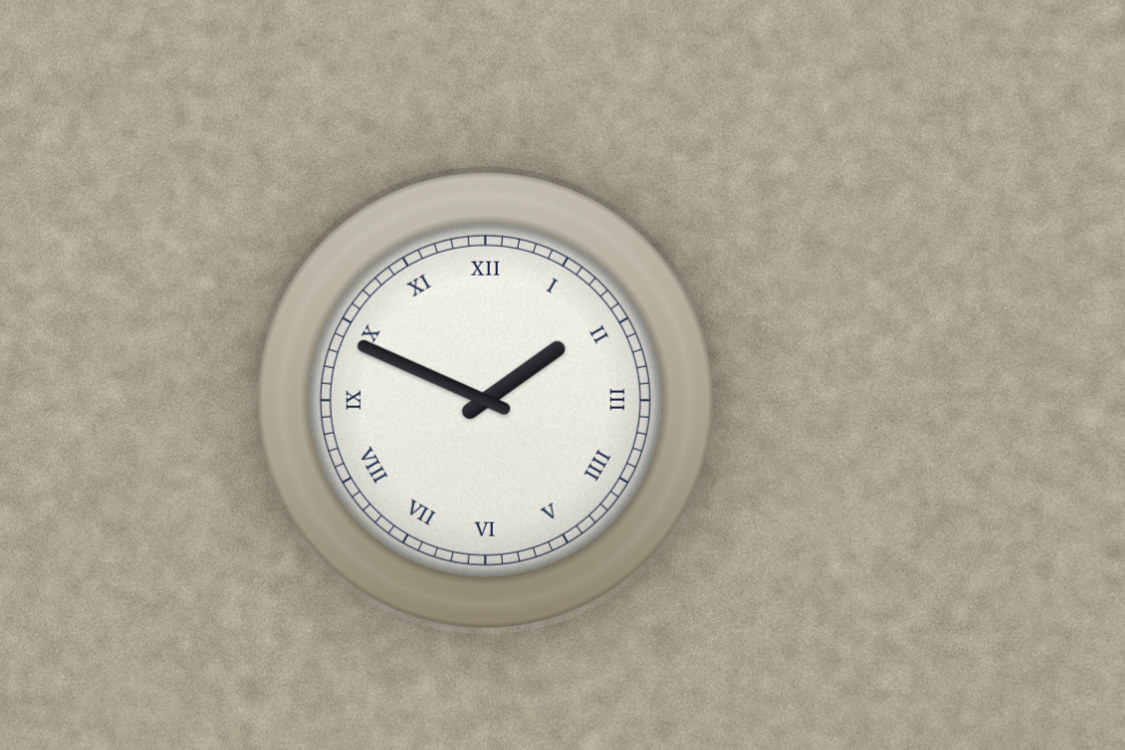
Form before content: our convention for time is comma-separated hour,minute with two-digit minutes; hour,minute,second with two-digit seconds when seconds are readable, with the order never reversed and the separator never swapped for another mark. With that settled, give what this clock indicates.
1,49
